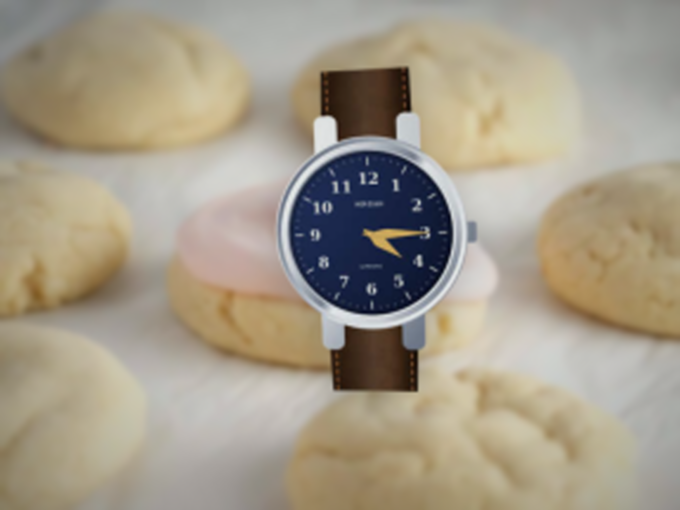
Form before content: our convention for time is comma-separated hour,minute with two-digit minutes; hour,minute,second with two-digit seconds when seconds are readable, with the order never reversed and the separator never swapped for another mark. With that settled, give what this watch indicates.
4,15
